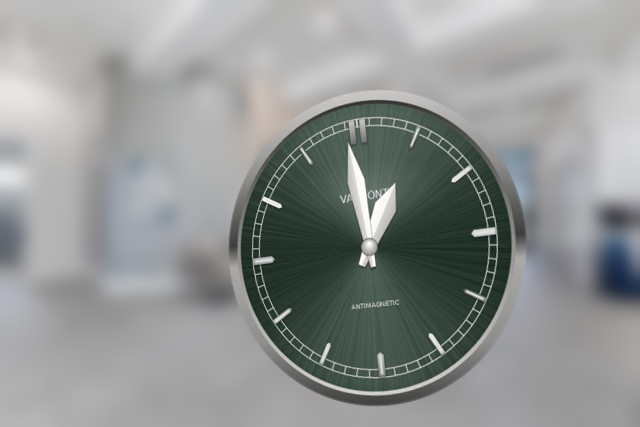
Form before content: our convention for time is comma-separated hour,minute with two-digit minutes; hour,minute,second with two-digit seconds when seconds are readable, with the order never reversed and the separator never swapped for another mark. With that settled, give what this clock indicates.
12,59
